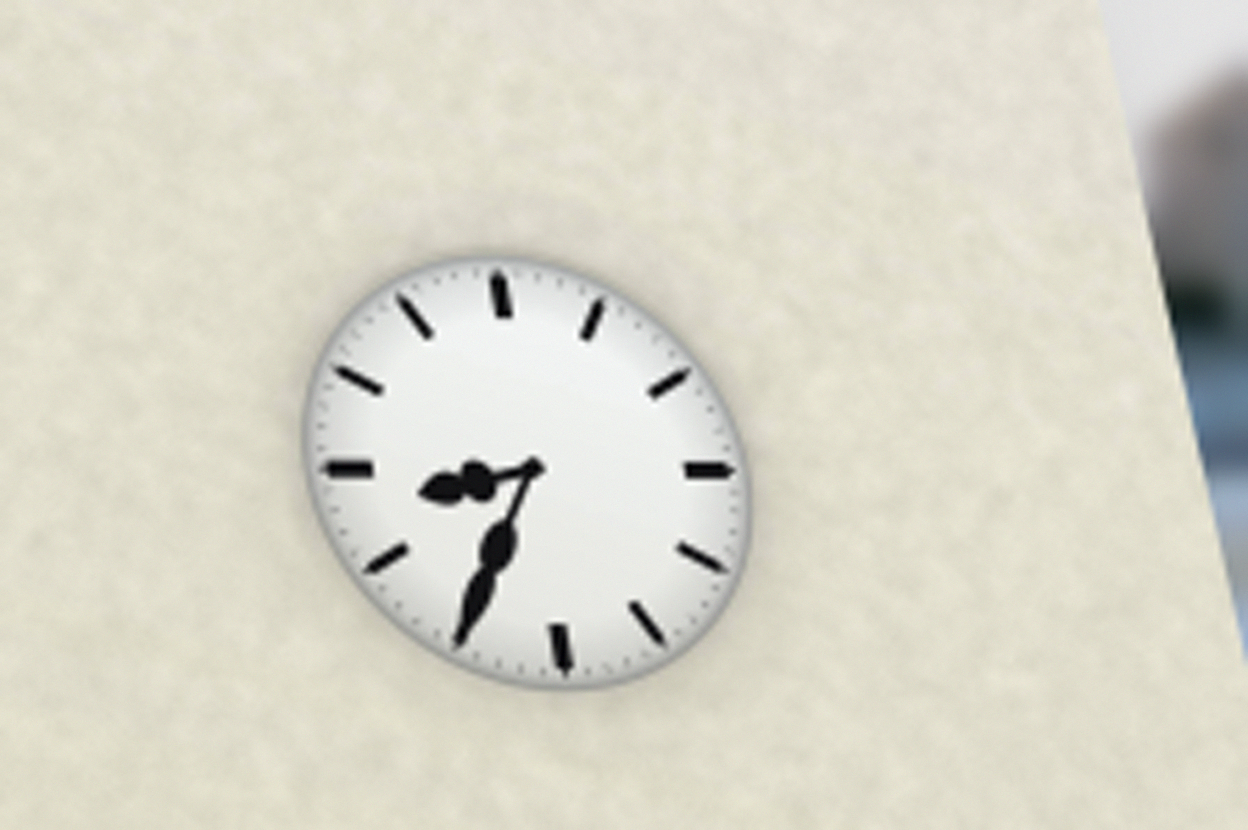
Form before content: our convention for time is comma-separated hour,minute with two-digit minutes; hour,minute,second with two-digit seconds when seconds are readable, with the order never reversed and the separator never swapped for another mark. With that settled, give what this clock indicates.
8,35
